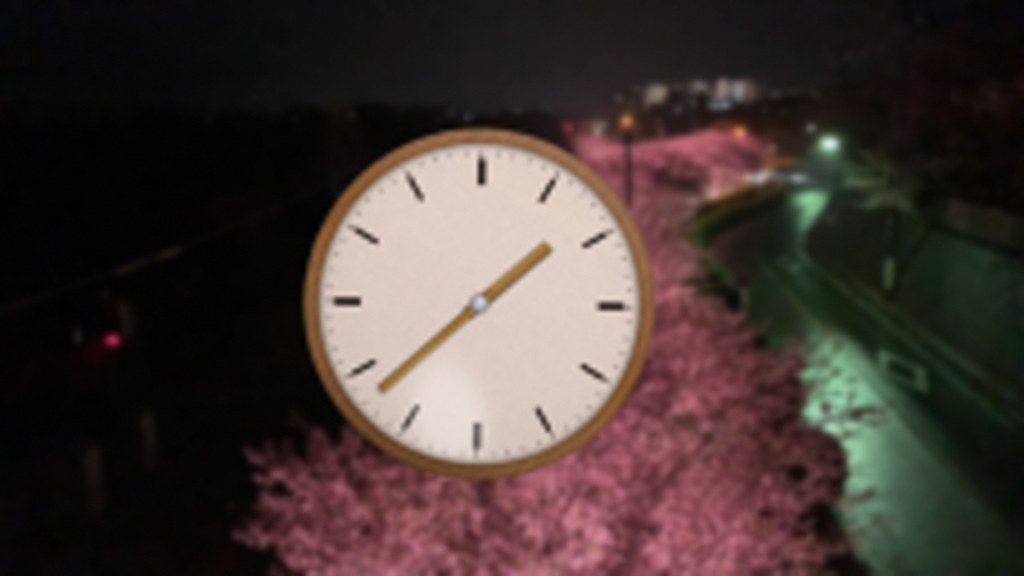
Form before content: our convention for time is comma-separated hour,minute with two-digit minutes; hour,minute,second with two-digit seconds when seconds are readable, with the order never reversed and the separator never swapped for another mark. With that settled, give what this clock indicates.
1,38
